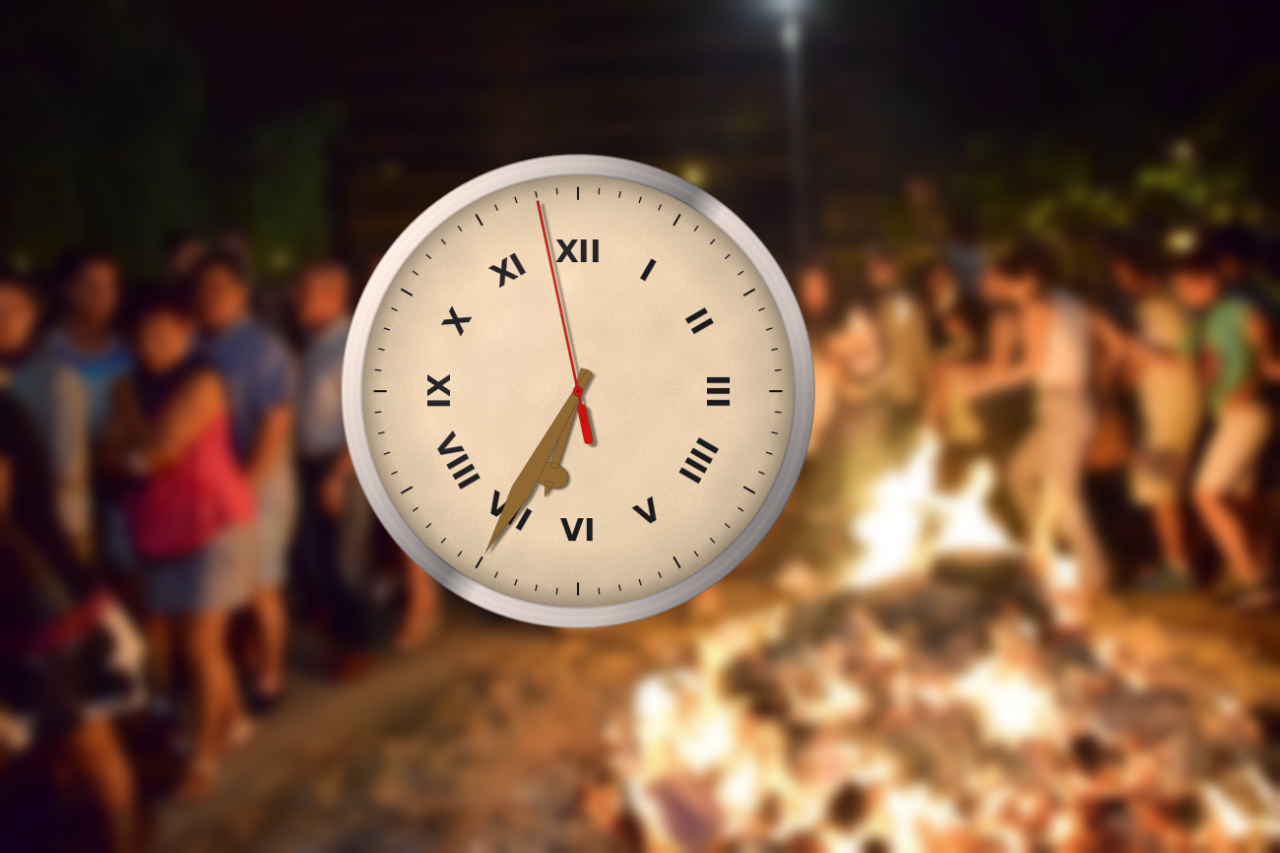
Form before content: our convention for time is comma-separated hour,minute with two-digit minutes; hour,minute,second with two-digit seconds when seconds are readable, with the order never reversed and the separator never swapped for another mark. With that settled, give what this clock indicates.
6,34,58
